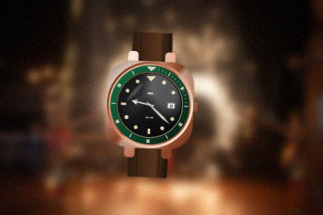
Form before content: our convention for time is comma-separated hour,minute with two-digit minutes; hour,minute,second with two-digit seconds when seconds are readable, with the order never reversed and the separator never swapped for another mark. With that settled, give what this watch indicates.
9,22
